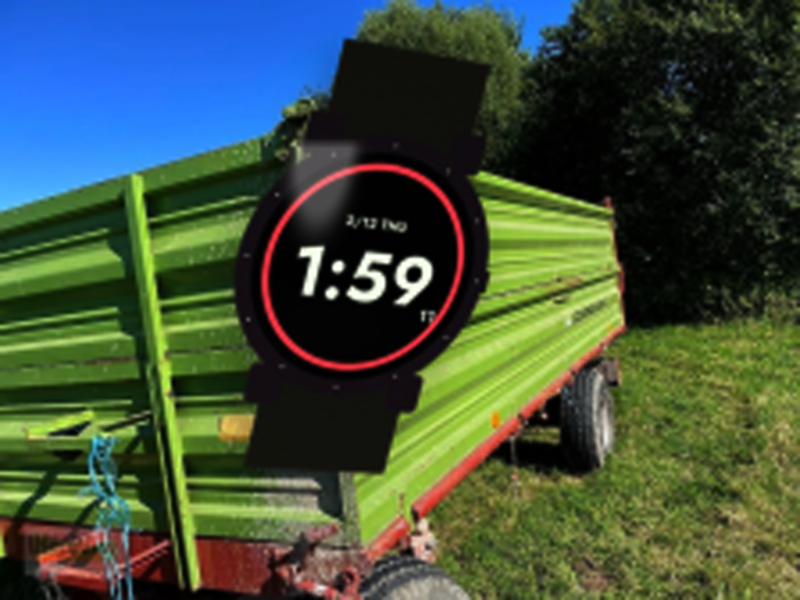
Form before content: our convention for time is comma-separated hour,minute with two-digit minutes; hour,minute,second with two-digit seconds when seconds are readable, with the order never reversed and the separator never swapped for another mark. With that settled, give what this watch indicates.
1,59
